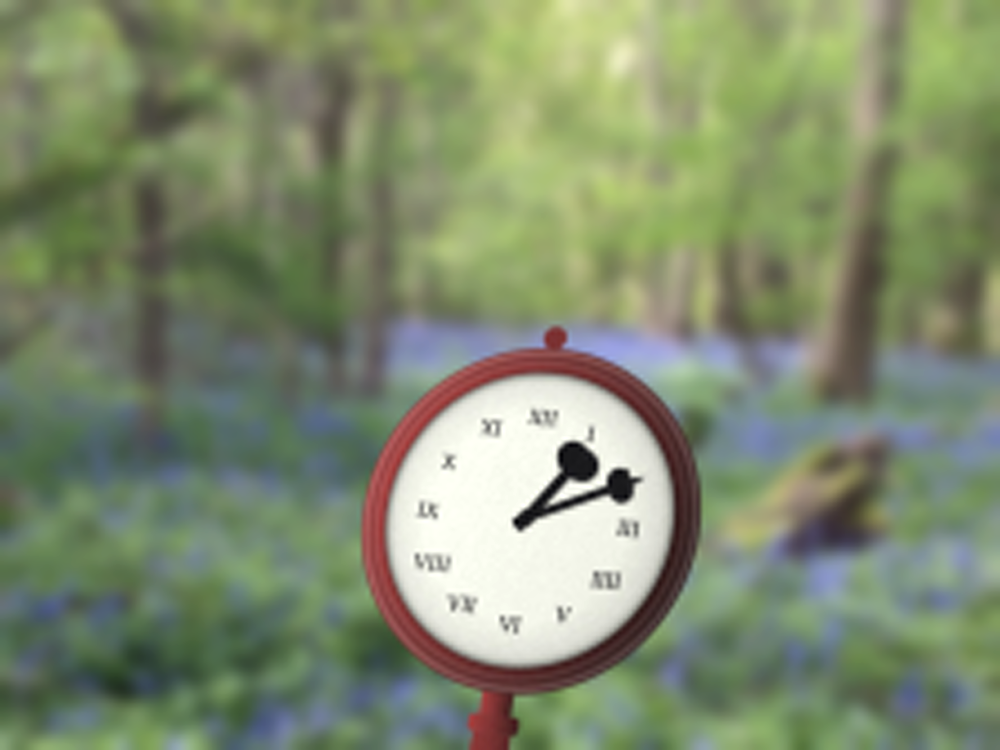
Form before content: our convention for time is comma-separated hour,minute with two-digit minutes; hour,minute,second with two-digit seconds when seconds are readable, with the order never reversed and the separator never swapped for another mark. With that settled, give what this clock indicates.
1,11
